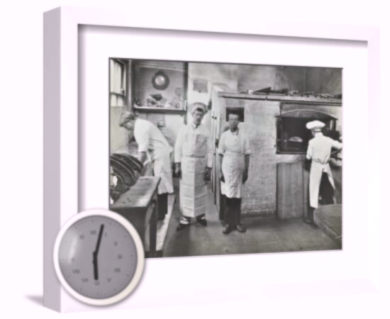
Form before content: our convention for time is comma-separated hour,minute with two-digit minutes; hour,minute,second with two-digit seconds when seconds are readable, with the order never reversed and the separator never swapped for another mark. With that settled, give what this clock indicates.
6,03
